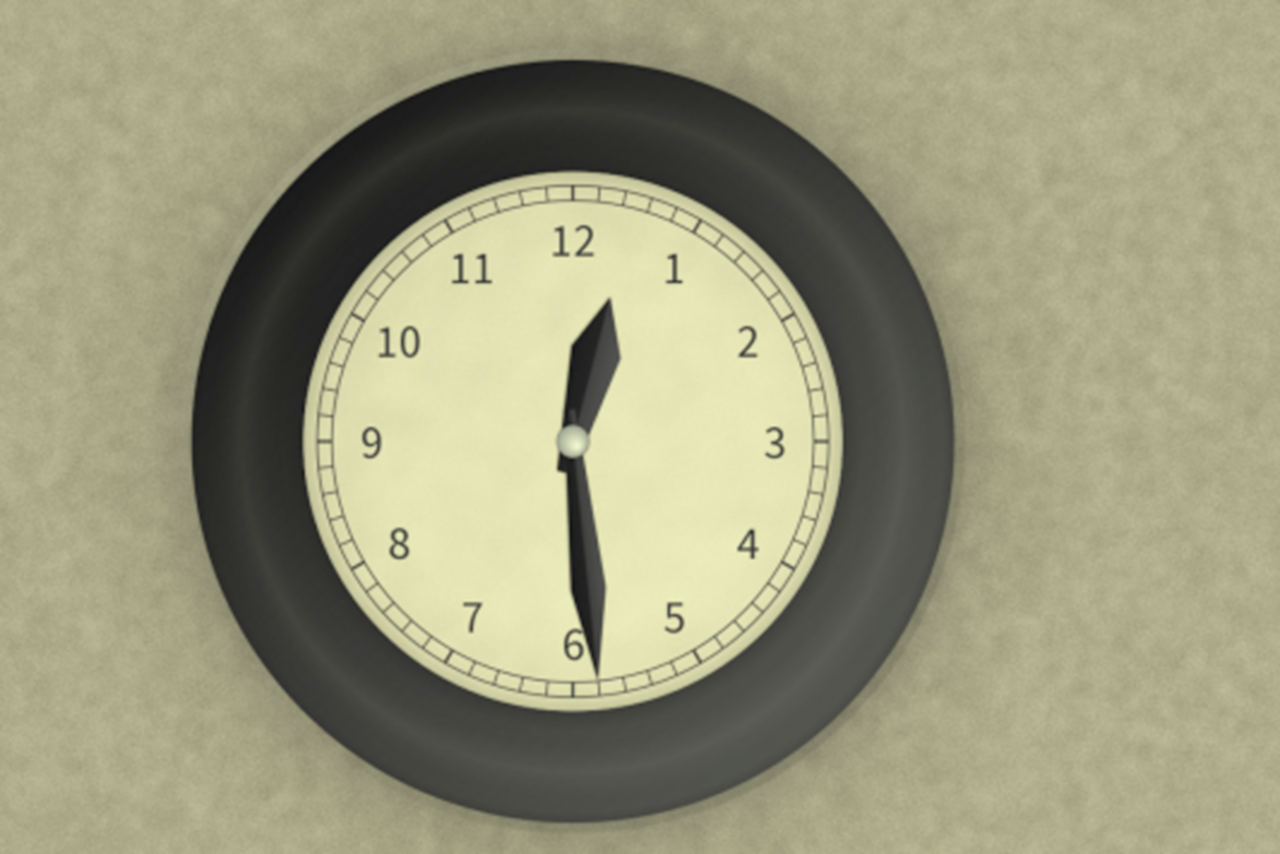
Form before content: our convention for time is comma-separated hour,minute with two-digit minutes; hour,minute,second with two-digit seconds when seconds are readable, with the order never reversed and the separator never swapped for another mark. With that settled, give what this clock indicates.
12,29
